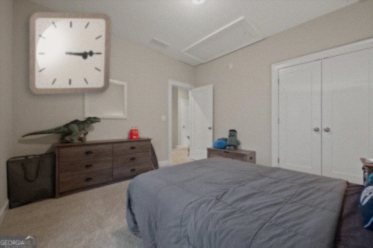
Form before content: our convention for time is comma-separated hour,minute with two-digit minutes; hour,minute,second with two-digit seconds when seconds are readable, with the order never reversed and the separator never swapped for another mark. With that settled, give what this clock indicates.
3,15
